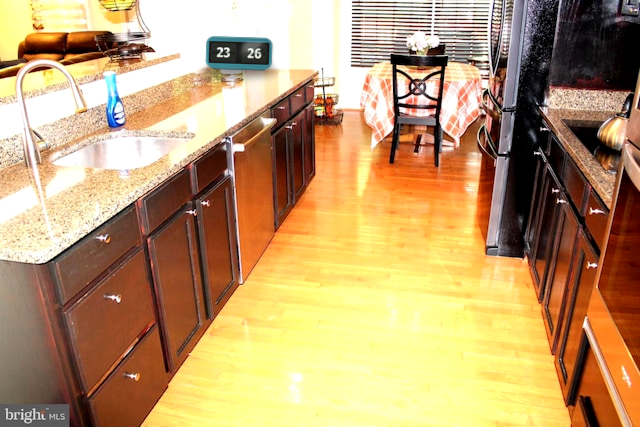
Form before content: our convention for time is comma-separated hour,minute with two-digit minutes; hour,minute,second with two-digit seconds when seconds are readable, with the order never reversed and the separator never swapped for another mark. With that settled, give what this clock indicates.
23,26
